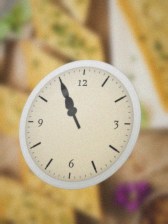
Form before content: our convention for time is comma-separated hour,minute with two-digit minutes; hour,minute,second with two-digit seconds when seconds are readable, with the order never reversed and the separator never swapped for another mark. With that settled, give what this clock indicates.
10,55
